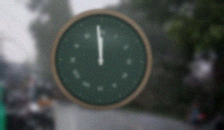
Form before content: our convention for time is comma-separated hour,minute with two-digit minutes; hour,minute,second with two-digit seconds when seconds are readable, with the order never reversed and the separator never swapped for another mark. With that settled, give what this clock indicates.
11,59
